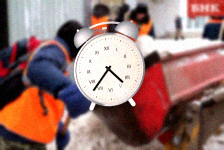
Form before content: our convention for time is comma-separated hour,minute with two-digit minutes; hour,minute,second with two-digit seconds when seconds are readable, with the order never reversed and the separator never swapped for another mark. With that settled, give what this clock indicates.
4,37
